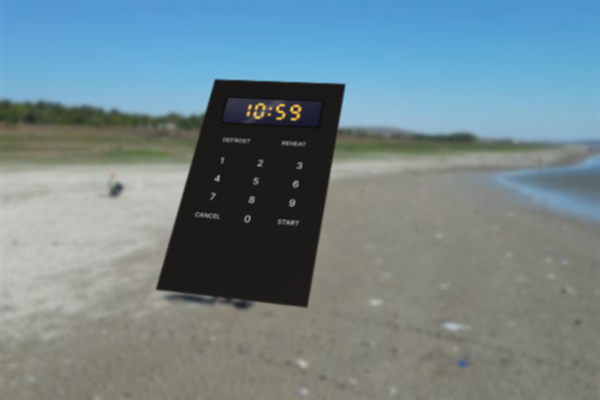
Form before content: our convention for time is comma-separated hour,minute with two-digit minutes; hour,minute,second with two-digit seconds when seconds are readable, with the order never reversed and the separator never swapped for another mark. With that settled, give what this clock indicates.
10,59
